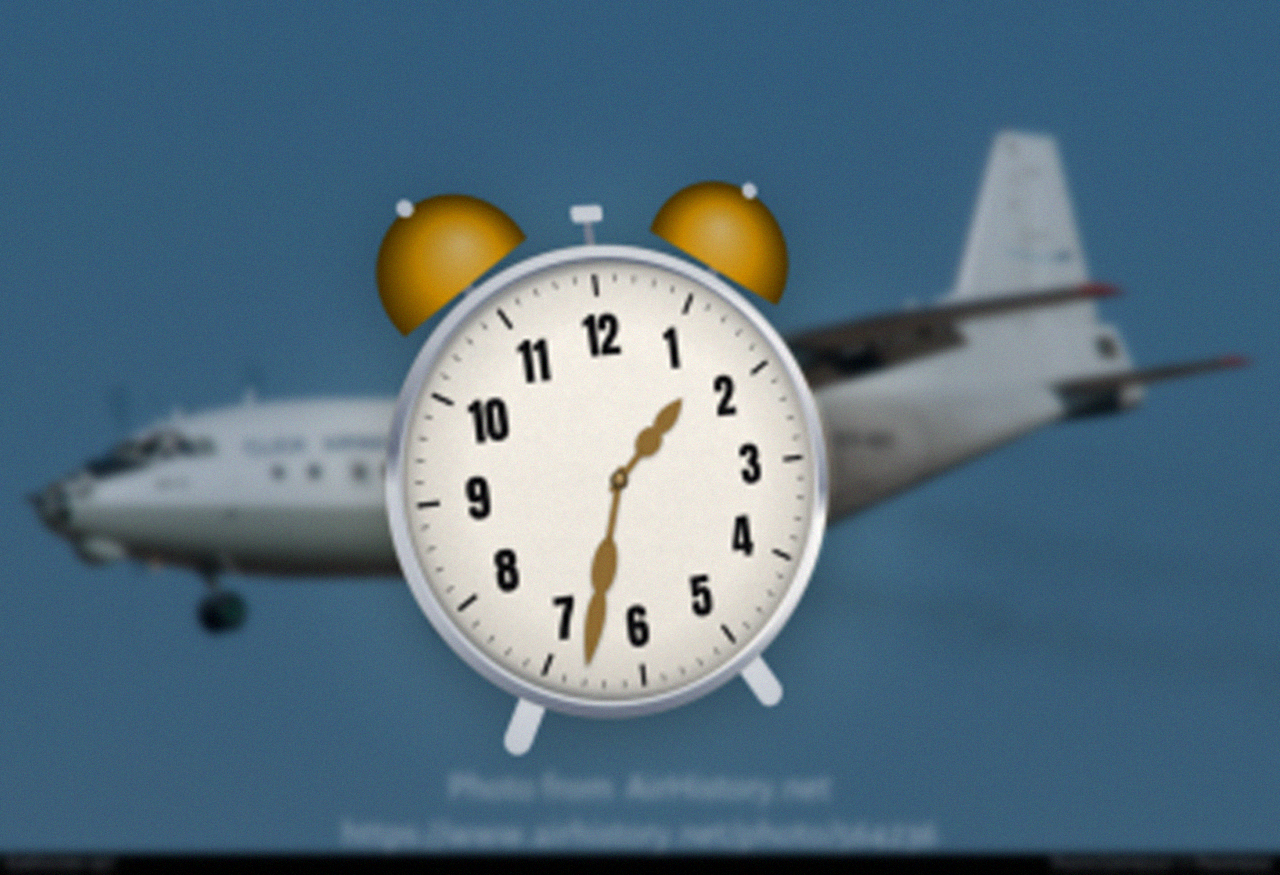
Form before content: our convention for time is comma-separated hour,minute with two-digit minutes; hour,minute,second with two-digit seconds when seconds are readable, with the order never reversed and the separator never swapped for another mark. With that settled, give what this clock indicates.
1,33
